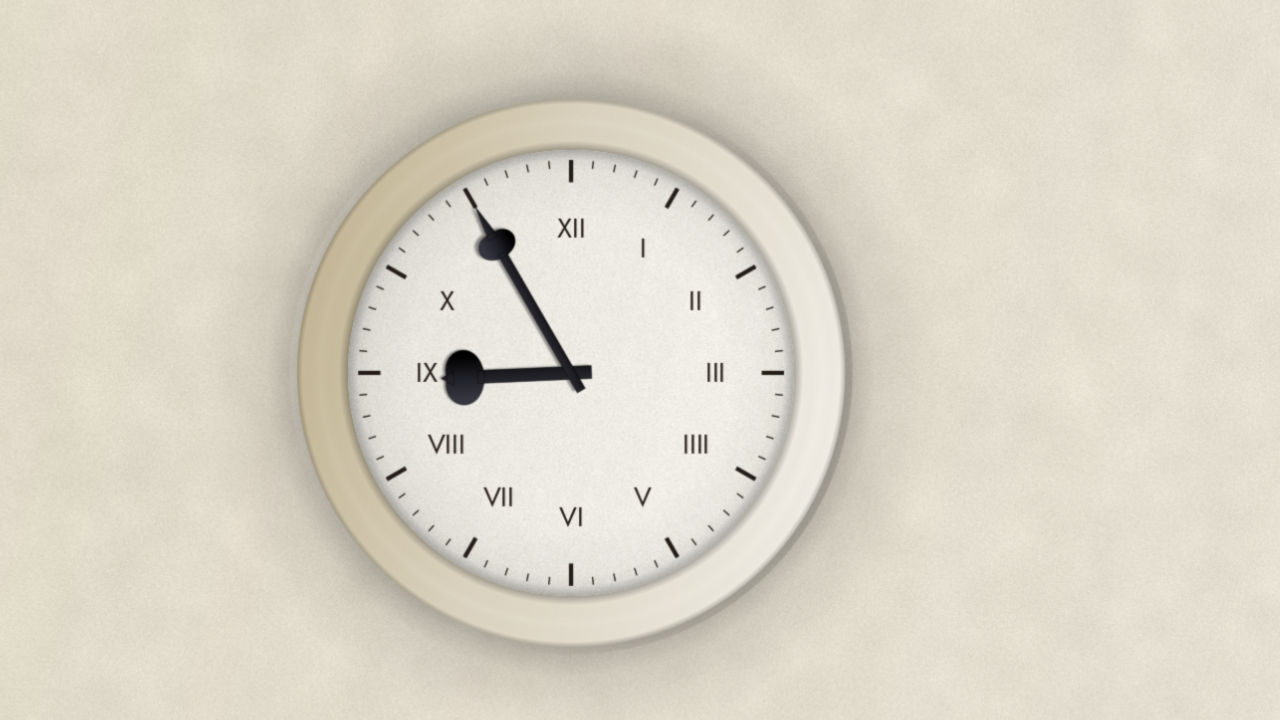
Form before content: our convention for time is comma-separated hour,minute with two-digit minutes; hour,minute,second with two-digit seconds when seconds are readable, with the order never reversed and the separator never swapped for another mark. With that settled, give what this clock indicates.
8,55
